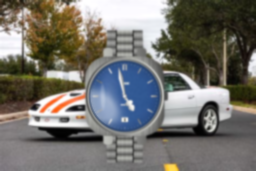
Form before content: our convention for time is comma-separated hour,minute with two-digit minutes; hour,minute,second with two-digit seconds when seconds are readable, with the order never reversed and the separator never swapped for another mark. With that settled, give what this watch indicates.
4,58
